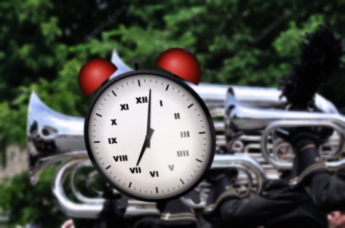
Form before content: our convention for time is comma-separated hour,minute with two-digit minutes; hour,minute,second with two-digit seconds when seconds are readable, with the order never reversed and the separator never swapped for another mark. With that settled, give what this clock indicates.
7,02
